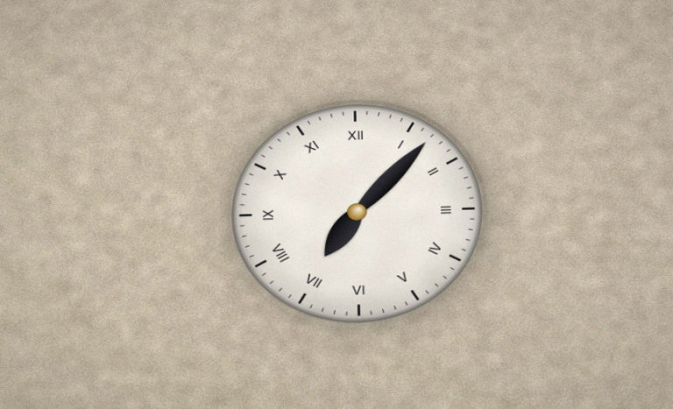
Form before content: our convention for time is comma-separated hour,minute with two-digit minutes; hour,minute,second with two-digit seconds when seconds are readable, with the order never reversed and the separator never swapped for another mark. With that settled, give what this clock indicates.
7,07
